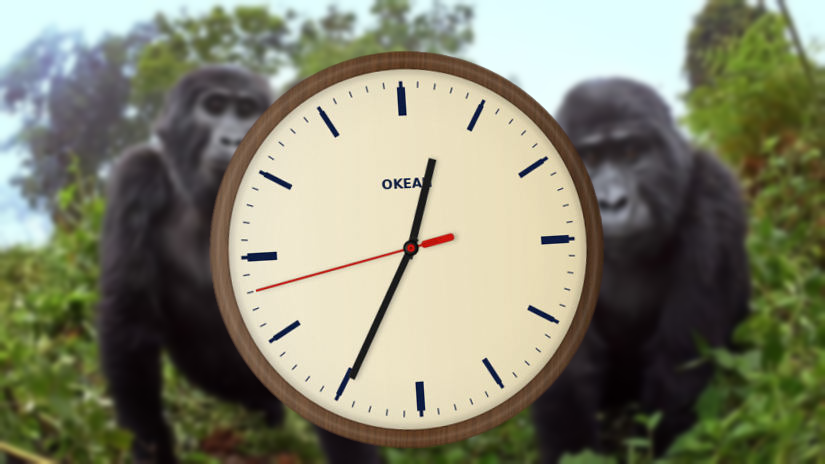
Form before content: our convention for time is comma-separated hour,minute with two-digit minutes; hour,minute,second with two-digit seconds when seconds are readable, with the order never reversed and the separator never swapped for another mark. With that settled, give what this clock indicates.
12,34,43
